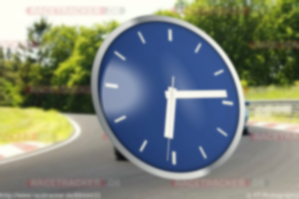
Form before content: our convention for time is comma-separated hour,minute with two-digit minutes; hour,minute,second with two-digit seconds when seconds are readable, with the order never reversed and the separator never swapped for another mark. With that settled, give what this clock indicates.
6,13,31
